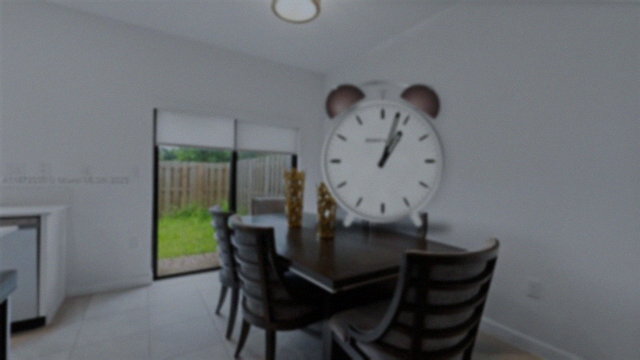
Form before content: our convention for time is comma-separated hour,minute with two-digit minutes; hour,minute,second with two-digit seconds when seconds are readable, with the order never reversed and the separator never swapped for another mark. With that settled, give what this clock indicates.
1,03
